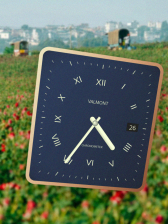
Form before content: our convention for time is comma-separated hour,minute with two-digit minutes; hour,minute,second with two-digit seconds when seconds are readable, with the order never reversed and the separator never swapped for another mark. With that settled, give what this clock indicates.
4,35
